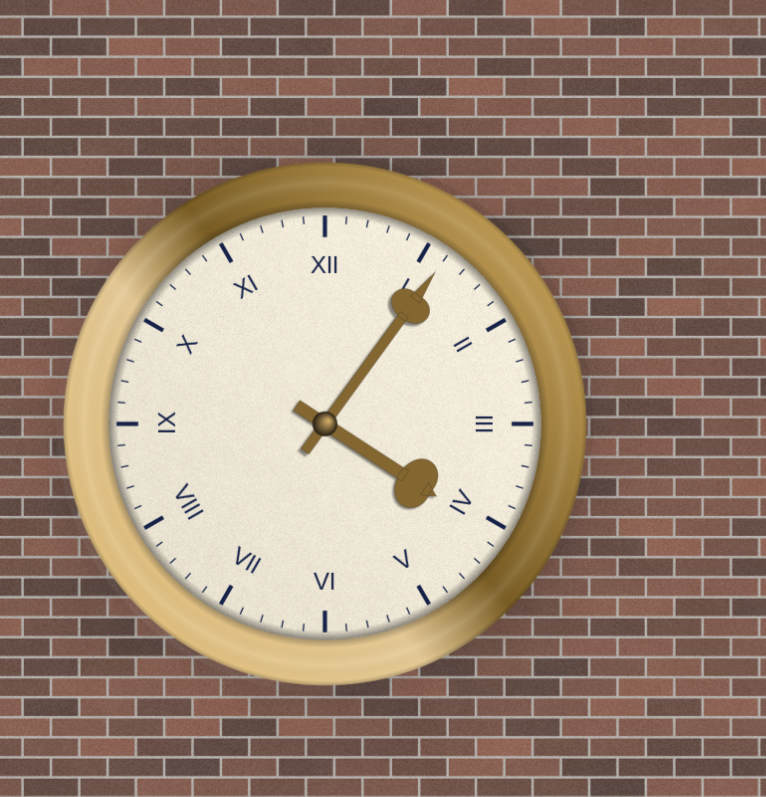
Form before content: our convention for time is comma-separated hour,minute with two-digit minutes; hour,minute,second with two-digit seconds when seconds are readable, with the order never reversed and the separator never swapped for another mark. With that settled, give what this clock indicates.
4,06
